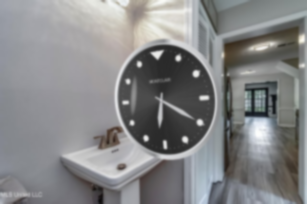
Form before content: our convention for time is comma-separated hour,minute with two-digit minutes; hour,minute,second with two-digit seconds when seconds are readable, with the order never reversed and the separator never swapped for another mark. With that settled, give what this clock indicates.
6,20
